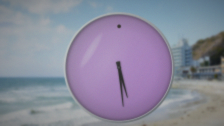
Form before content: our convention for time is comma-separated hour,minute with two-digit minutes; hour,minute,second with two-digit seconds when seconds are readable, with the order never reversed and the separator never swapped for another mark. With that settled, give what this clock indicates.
5,29
